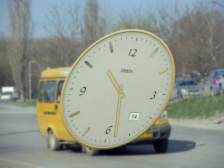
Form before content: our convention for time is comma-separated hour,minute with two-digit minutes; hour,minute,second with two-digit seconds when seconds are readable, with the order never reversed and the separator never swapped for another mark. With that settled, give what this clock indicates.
10,28
